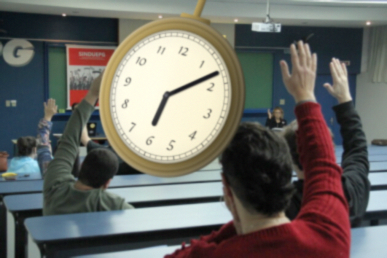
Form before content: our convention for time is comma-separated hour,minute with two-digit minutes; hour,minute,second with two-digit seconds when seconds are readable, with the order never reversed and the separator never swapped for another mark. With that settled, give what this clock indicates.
6,08
